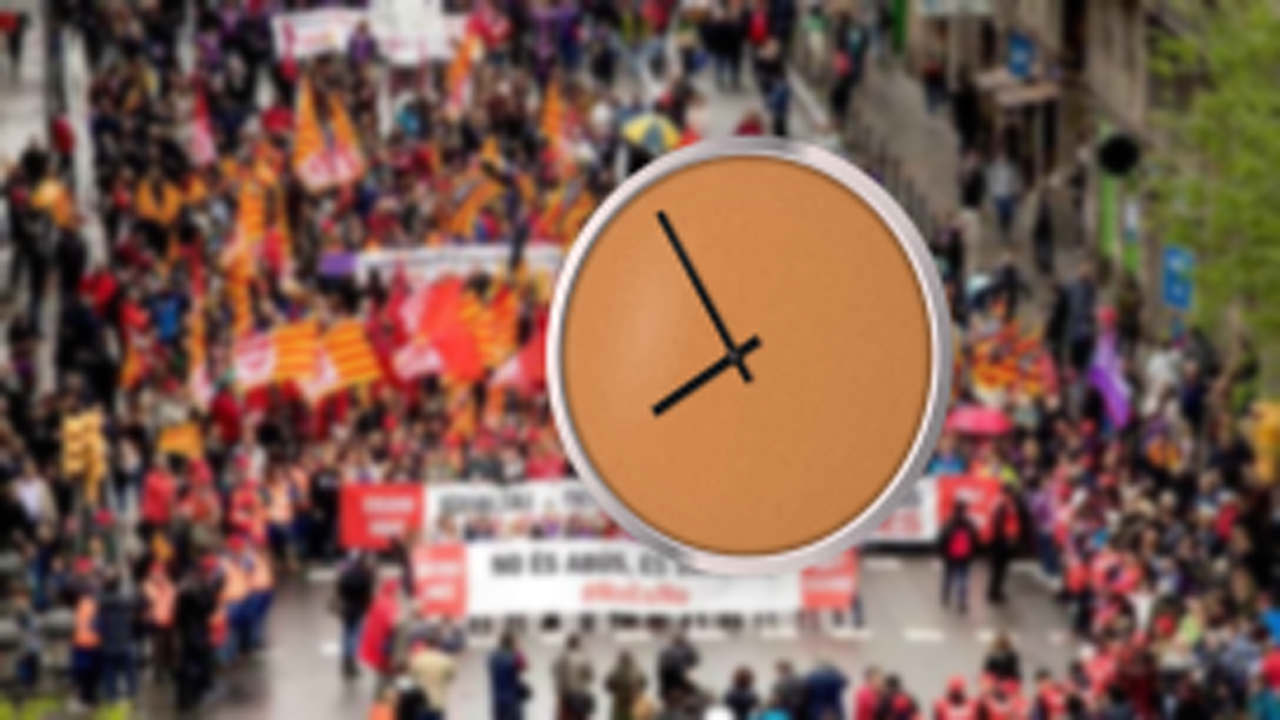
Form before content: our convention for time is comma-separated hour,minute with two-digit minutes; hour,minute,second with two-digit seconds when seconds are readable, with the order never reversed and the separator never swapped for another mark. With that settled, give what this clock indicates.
7,55
